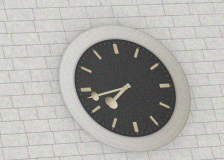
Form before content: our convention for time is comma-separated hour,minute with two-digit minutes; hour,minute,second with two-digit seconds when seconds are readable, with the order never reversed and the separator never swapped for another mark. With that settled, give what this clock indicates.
7,43
